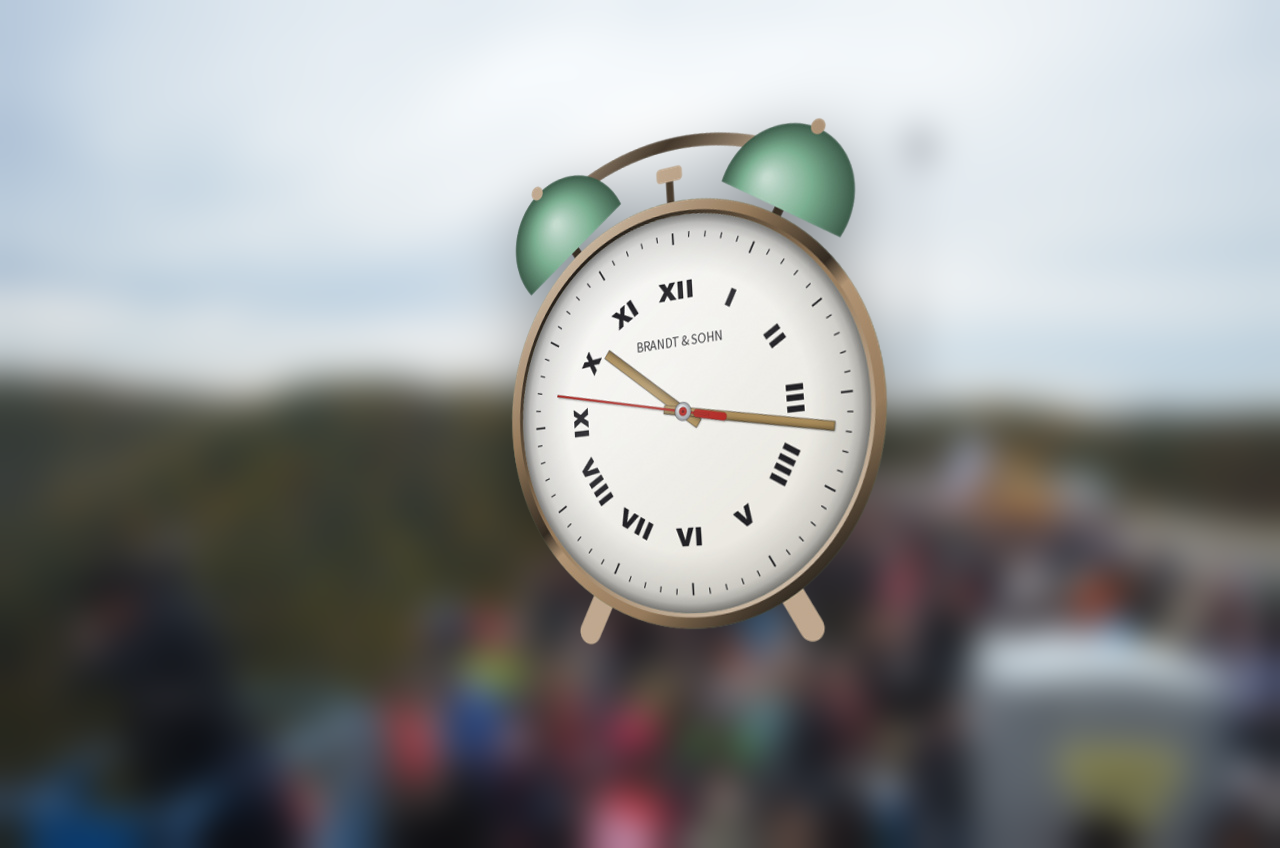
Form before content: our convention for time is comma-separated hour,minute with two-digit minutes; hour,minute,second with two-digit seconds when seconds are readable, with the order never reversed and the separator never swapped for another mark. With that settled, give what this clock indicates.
10,16,47
